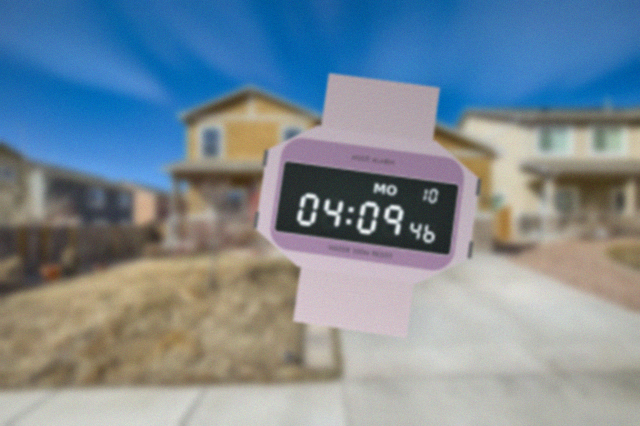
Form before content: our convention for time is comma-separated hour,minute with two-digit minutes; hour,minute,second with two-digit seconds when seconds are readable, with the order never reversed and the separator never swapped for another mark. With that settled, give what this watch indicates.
4,09,46
